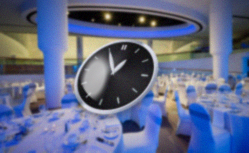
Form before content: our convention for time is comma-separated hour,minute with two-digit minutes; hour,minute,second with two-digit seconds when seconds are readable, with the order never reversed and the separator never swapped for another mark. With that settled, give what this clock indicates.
12,55
